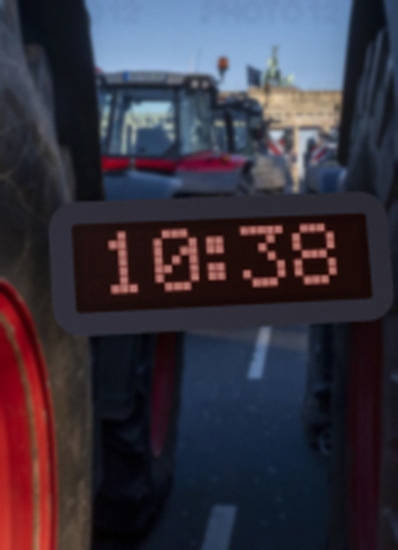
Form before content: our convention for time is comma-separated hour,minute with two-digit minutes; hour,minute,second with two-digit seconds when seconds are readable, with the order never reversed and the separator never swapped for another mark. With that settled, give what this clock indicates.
10,38
